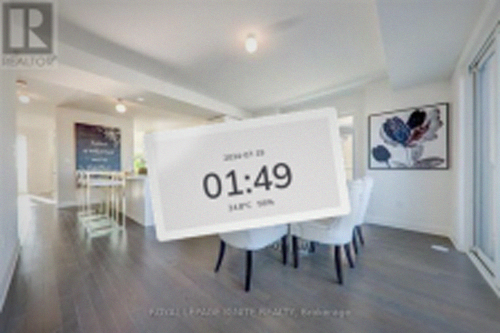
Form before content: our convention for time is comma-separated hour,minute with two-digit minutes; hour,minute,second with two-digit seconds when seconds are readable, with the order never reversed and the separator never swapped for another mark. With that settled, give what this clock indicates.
1,49
